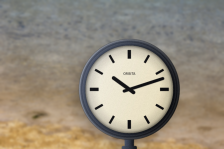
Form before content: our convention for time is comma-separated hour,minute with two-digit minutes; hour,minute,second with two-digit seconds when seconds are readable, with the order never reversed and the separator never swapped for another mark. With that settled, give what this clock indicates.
10,12
